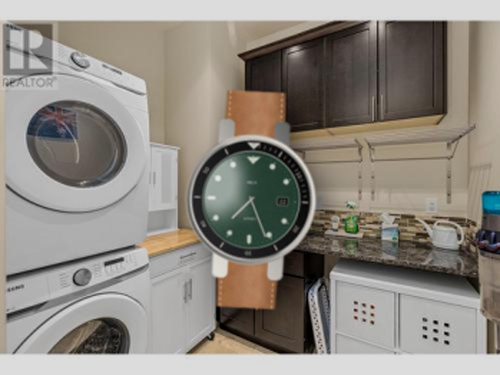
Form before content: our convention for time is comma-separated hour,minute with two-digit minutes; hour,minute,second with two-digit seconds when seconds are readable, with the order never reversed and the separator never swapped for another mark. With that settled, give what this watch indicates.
7,26
